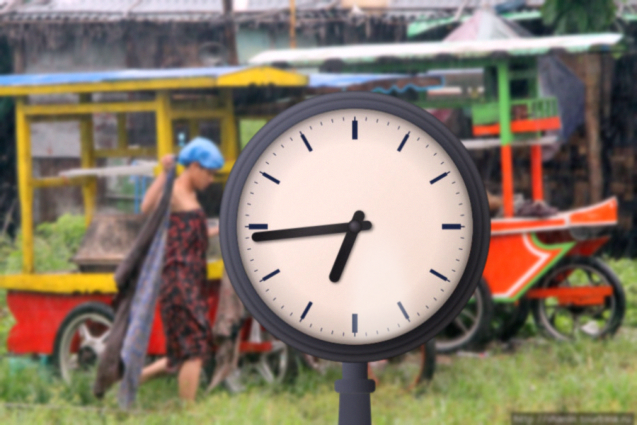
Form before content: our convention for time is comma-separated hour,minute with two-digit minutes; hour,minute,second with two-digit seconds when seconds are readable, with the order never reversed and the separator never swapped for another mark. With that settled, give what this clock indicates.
6,44
